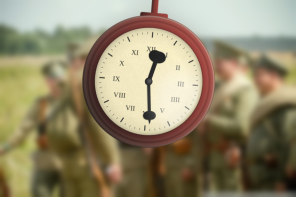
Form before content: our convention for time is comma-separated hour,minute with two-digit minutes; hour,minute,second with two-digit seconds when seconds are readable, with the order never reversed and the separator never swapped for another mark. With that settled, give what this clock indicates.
12,29
